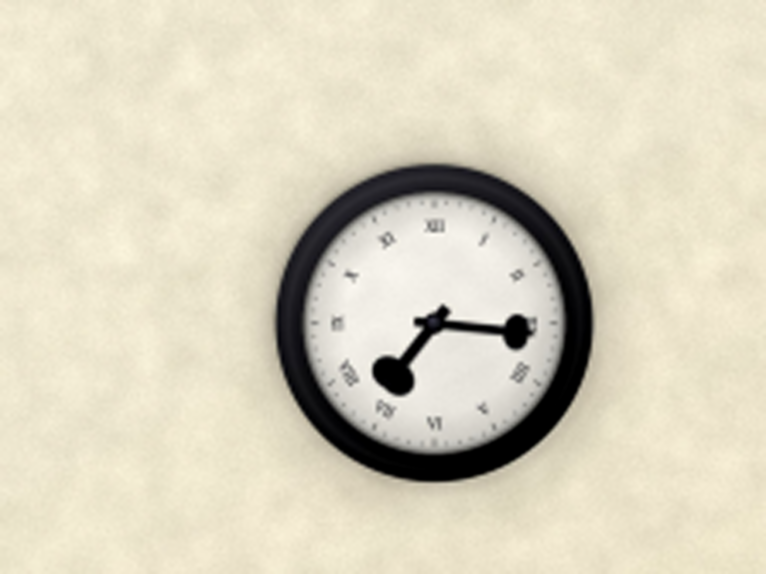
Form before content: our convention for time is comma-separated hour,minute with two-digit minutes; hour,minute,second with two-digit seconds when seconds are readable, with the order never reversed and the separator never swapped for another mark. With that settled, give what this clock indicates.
7,16
